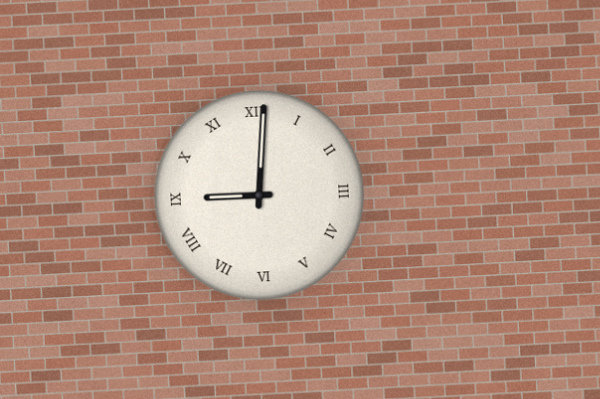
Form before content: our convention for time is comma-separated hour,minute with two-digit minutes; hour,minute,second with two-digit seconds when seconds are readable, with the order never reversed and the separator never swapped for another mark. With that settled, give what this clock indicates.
9,01
